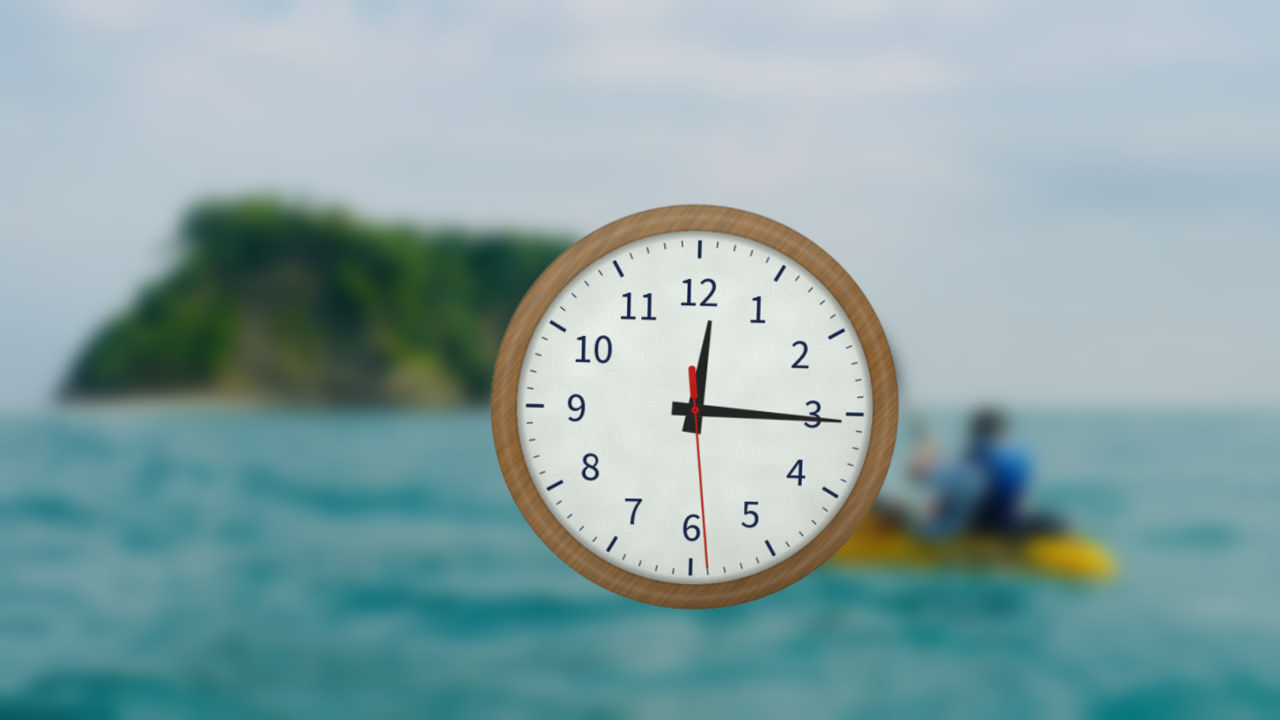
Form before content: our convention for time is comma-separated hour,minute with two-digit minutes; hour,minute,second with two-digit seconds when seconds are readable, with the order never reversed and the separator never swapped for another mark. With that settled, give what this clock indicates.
12,15,29
